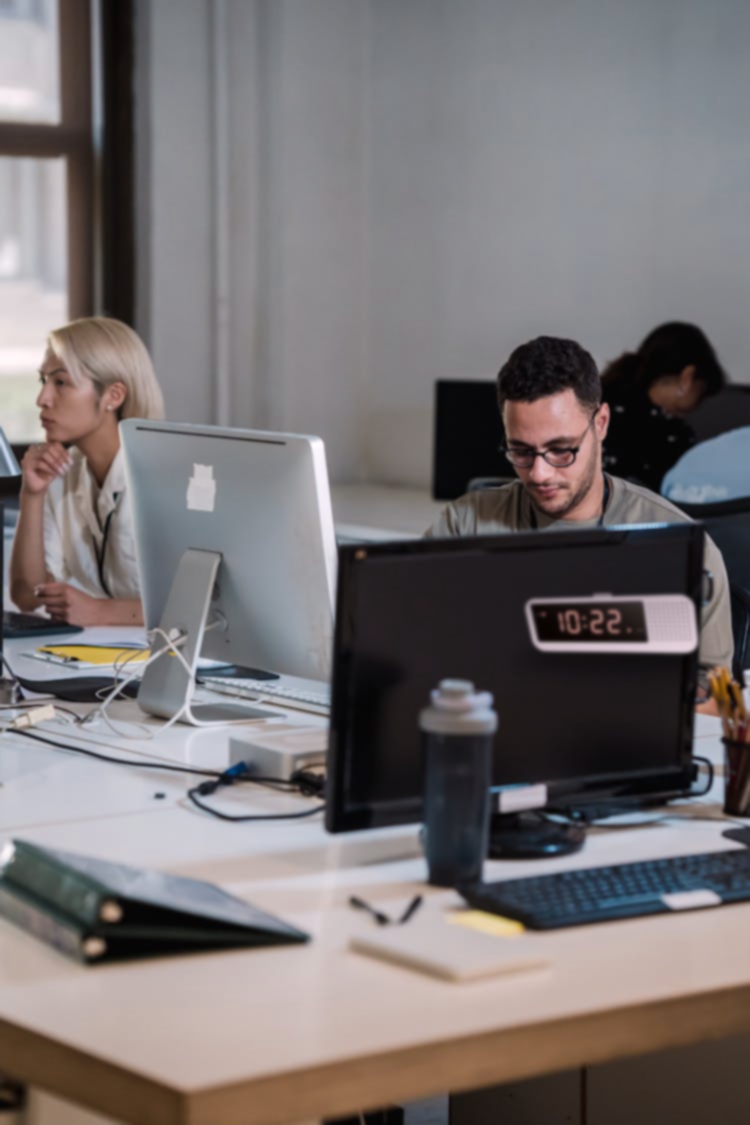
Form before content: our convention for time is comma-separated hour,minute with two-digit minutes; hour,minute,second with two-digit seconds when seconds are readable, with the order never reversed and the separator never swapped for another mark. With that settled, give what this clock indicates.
10,22
